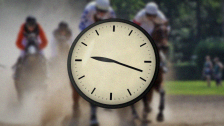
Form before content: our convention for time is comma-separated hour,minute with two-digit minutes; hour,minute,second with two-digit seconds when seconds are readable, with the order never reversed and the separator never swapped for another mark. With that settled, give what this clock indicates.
9,18
